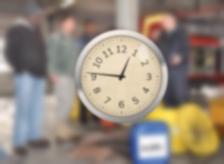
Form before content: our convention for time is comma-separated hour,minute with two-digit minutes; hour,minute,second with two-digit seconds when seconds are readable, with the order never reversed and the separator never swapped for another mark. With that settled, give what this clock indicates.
12,46
